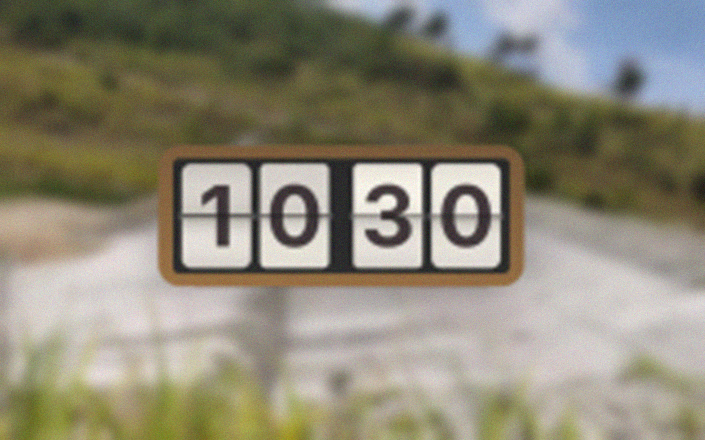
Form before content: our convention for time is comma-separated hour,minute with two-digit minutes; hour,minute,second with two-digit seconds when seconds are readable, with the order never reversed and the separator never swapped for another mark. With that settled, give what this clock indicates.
10,30
